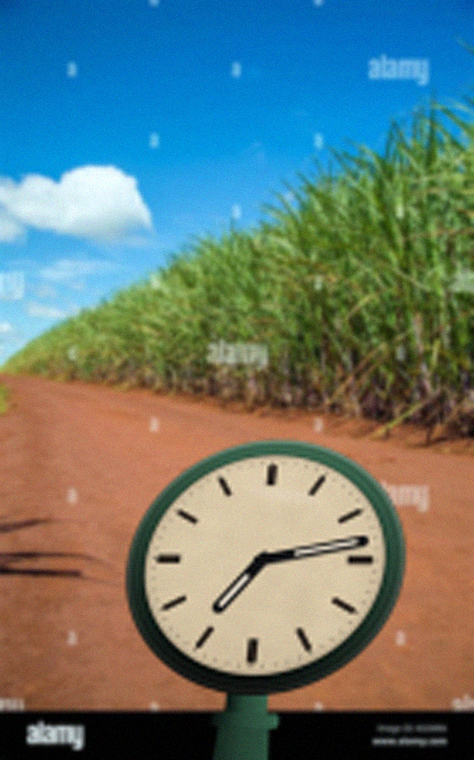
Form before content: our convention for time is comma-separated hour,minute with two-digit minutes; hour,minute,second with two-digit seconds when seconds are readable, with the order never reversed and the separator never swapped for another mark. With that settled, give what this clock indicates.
7,13
